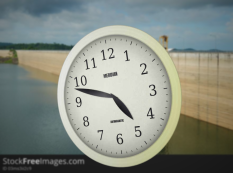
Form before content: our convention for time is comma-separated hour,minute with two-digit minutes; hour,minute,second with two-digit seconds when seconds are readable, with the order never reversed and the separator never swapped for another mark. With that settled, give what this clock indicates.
4,48
